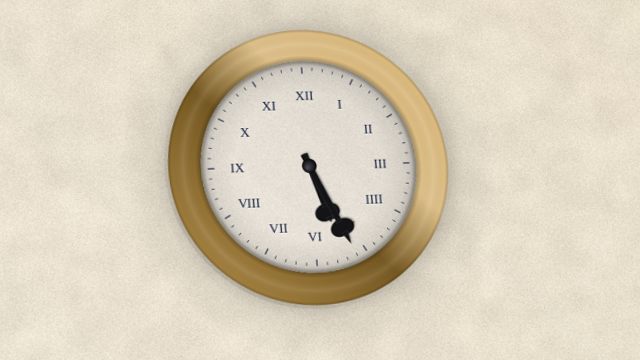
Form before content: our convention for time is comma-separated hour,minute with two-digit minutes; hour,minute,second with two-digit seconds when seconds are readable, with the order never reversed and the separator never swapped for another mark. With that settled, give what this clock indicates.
5,26
